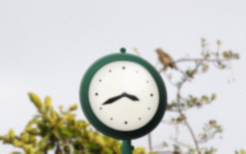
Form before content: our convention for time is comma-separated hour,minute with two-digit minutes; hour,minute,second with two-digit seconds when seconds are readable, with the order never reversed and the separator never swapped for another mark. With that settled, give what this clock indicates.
3,41
